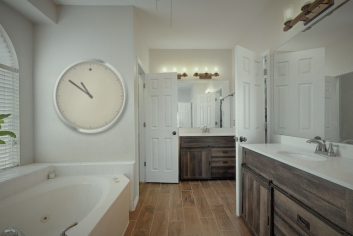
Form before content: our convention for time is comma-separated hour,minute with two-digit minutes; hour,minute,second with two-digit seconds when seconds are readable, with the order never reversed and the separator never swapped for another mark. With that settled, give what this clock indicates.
10,51
